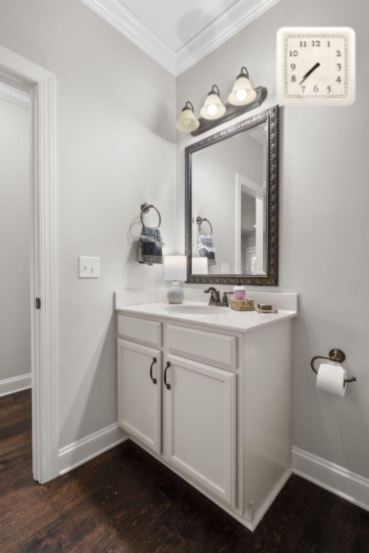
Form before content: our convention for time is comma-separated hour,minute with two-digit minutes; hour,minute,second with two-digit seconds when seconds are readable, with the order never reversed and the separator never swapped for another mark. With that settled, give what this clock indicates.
7,37
